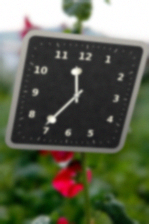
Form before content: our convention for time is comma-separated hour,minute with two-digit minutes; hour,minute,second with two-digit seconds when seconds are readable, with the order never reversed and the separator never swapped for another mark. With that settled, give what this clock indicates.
11,36
